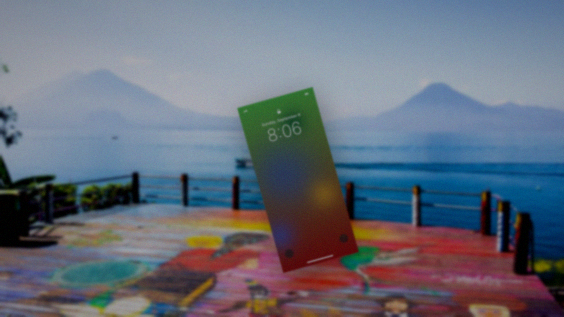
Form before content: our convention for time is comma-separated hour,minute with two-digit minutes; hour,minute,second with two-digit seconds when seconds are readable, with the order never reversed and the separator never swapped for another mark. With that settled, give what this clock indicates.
8,06
